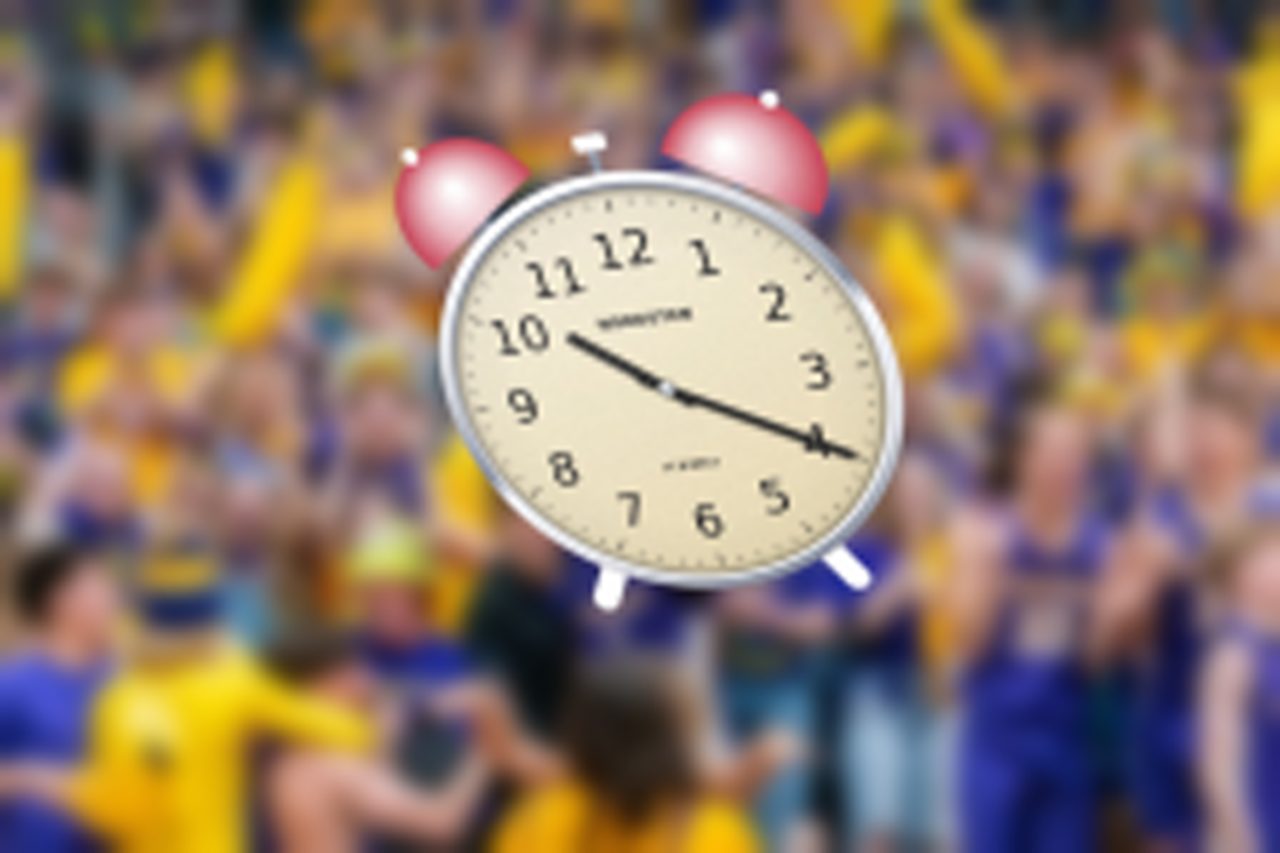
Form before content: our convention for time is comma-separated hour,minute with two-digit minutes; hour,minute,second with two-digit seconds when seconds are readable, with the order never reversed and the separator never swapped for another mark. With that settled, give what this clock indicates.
10,20
